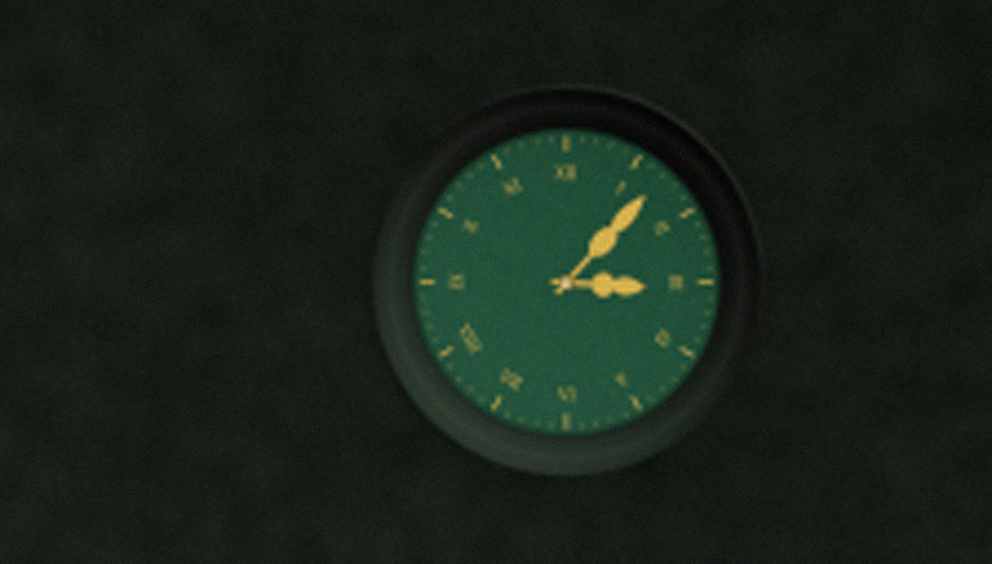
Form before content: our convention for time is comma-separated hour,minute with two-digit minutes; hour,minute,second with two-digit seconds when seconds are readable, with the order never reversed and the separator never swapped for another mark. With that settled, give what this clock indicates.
3,07
